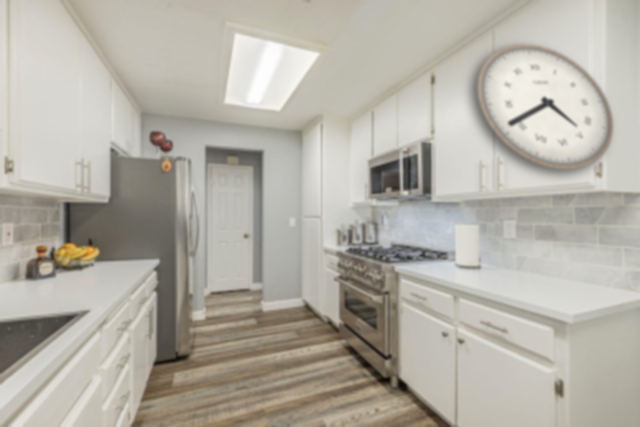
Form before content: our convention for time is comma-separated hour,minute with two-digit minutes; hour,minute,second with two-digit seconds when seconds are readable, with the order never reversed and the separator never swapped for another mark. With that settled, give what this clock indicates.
4,41
